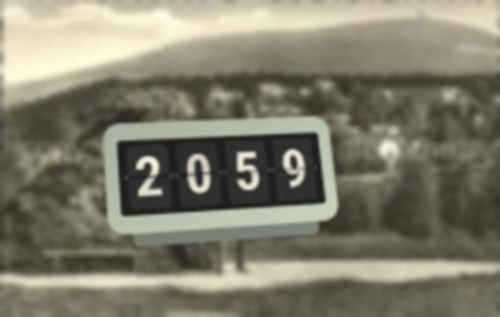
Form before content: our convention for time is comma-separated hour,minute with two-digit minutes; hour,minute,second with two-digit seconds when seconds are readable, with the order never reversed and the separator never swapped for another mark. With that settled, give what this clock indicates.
20,59
